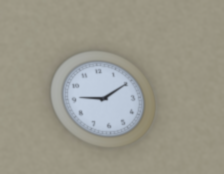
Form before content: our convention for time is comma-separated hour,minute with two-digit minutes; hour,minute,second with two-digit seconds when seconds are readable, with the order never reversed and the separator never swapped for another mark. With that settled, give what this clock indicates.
9,10
